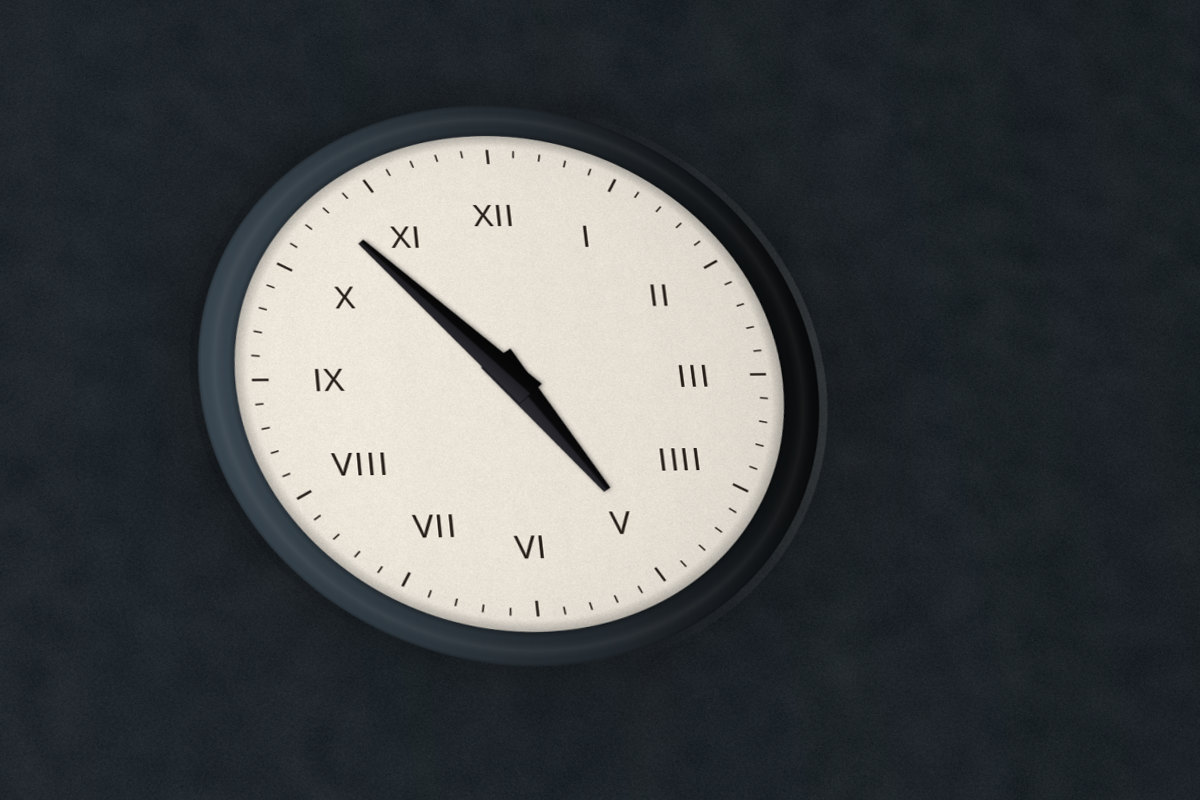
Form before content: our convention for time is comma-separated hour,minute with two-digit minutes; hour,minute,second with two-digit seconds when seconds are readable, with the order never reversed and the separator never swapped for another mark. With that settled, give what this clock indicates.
4,53
